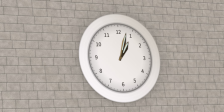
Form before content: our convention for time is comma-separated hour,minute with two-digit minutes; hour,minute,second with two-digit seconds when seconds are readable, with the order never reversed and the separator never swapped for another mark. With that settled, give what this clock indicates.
1,03
